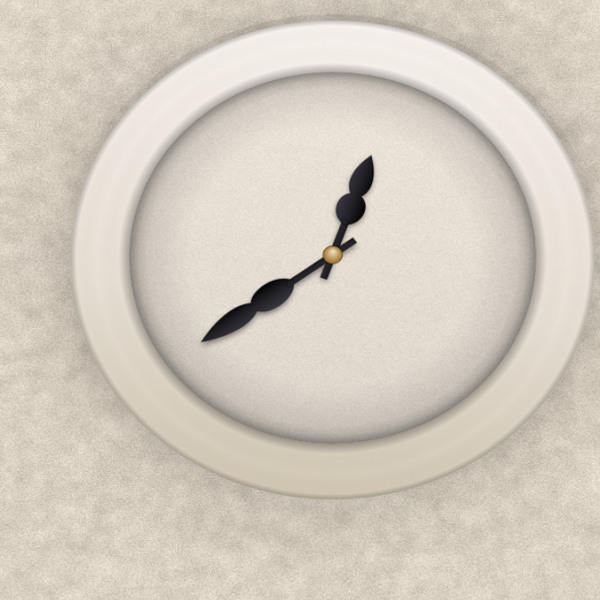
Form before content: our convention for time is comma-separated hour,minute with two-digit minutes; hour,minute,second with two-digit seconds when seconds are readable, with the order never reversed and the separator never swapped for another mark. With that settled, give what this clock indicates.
12,39
